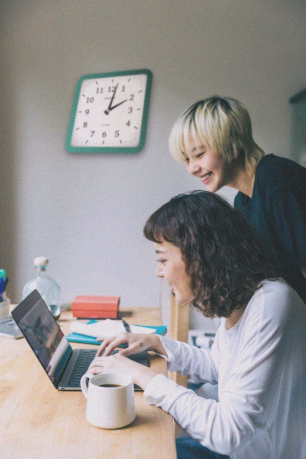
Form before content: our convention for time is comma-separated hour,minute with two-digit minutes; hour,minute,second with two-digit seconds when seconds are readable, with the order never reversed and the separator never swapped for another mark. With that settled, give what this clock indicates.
2,02
